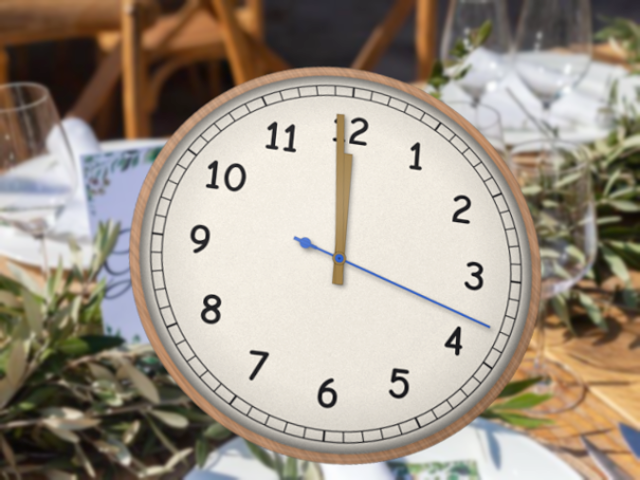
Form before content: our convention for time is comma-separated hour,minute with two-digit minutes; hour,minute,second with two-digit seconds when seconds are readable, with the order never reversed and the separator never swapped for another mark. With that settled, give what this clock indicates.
11,59,18
